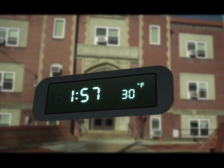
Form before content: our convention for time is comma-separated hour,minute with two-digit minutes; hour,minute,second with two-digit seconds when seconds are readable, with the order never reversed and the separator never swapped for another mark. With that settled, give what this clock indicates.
1,57
